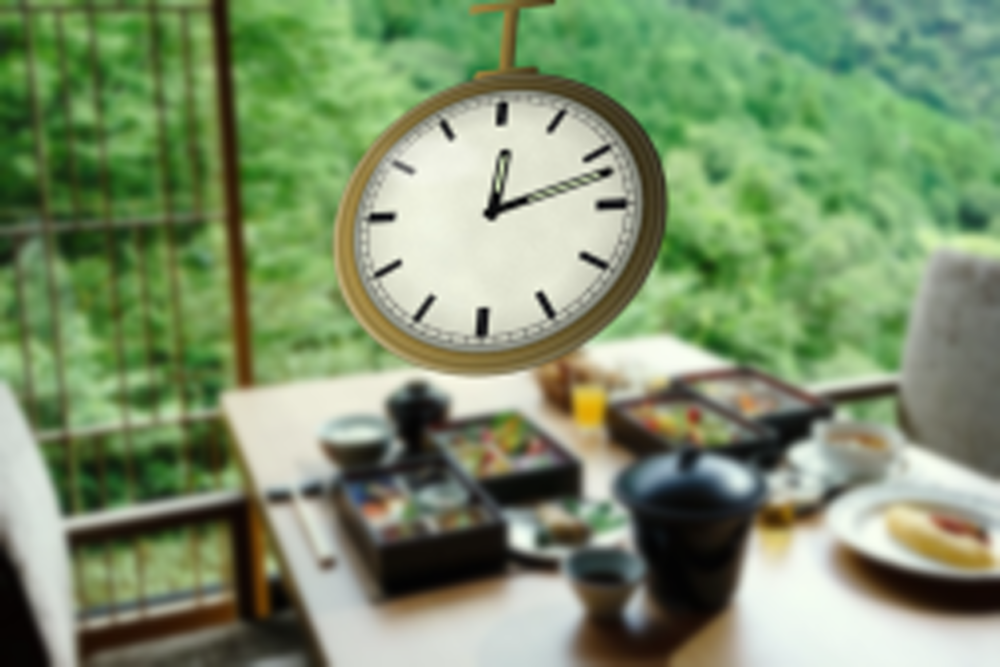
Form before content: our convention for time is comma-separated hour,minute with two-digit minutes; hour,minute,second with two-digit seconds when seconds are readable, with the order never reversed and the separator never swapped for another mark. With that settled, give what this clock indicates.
12,12
